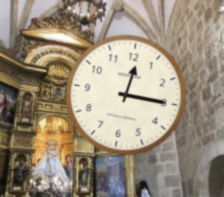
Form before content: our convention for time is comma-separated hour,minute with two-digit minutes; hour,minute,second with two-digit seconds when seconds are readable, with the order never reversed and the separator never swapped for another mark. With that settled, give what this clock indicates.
12,15
